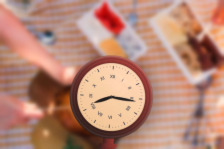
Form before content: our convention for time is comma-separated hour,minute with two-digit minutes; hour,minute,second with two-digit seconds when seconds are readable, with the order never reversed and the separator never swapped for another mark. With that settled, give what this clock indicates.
8,16
